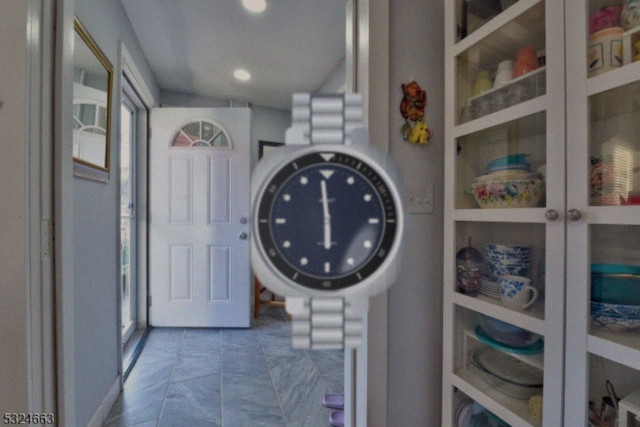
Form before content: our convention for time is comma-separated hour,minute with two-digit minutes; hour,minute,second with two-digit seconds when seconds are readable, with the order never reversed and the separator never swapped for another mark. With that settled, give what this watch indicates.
5,59
